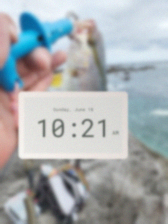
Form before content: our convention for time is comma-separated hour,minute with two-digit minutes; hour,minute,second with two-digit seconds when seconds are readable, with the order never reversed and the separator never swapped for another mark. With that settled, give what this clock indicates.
10,21
